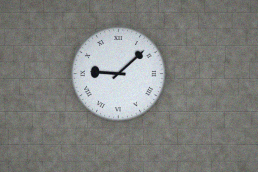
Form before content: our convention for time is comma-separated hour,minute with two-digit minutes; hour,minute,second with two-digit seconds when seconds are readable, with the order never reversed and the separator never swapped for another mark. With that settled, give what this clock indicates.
9,08
